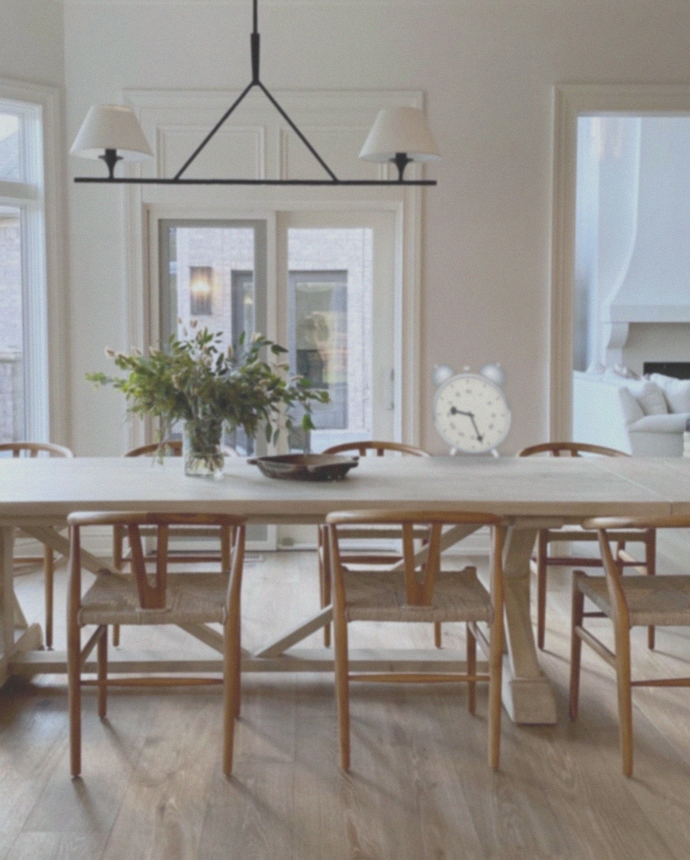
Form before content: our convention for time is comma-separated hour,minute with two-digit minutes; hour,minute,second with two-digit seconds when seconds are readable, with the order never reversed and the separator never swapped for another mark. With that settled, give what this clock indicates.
9,27
